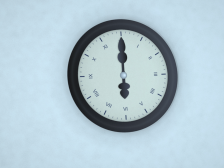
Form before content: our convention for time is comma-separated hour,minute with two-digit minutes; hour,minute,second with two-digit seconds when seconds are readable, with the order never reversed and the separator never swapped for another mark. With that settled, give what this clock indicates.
6,00
